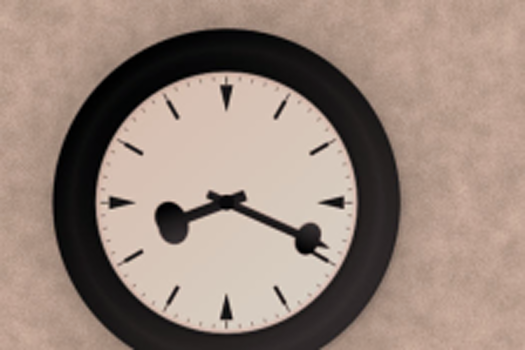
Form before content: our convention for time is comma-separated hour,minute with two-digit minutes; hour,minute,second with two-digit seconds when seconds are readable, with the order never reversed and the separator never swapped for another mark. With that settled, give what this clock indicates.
8,19
